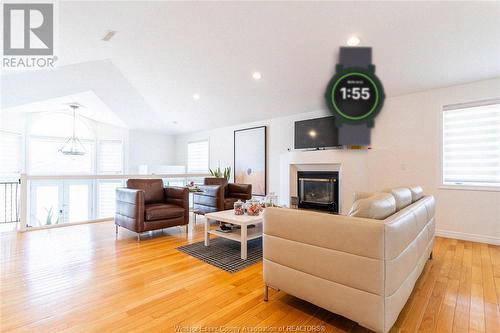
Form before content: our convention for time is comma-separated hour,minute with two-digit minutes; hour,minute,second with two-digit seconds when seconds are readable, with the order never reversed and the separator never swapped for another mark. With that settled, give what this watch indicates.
1,55
